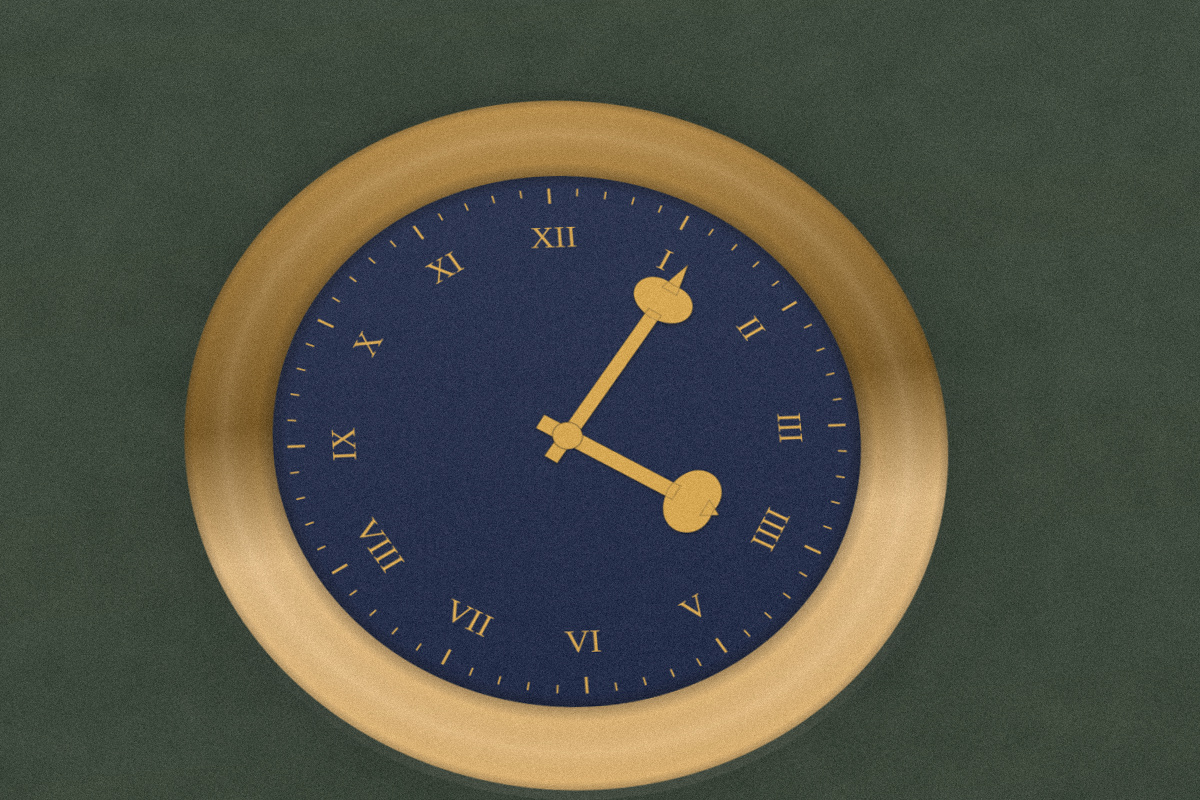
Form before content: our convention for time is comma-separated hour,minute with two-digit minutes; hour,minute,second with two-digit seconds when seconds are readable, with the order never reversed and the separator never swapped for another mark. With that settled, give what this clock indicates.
4,06
